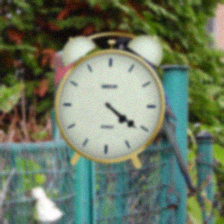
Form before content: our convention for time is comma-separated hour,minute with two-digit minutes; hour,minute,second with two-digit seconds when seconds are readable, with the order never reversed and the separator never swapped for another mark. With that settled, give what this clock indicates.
4,21
